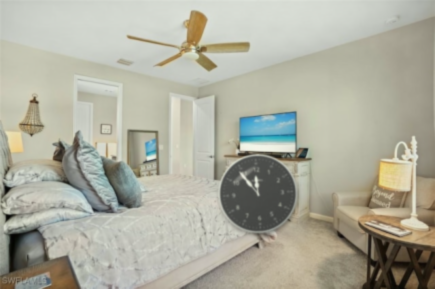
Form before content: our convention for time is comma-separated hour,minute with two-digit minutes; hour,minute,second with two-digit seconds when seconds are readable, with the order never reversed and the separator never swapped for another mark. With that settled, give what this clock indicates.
11,54
